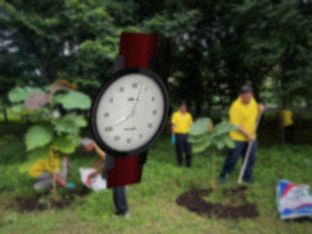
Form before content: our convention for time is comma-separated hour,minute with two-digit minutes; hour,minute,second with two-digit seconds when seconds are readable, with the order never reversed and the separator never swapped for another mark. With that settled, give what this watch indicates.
8,02
